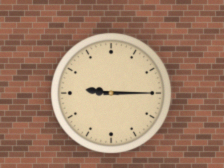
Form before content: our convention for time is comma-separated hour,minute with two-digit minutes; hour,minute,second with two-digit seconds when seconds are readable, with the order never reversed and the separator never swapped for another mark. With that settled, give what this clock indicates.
9,15
